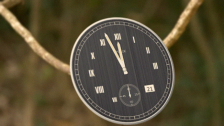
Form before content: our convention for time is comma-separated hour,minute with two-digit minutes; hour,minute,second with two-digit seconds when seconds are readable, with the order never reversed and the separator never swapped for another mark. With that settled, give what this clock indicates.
11,57
